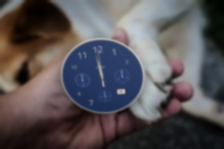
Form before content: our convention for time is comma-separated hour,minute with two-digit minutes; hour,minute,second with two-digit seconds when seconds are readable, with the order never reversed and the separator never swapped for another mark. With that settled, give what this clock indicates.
11,59
